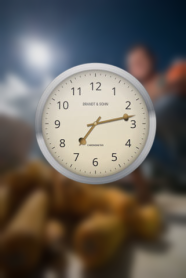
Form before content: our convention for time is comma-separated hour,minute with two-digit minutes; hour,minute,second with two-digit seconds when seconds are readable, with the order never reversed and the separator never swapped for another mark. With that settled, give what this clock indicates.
7,13
